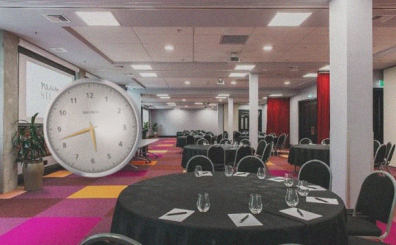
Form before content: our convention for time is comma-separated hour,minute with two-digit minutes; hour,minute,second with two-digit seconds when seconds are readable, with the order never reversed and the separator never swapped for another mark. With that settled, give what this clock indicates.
5,42
